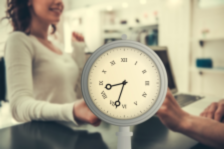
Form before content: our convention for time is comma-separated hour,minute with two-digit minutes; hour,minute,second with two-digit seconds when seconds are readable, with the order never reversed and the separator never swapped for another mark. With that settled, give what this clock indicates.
8,33
